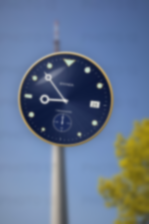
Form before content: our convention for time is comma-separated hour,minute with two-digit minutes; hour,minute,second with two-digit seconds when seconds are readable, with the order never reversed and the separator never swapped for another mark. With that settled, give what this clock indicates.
8,53
